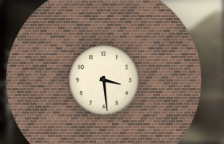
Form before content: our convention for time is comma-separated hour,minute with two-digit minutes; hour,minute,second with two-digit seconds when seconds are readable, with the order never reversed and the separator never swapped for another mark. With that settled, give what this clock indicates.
3,29
